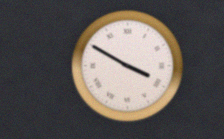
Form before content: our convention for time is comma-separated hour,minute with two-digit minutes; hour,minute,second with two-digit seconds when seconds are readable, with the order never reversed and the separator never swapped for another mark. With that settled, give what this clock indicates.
3,50
